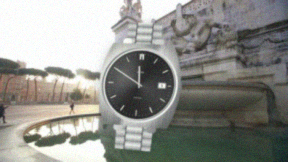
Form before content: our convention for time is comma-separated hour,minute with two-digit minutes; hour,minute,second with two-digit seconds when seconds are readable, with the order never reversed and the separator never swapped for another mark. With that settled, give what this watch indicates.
11,50
